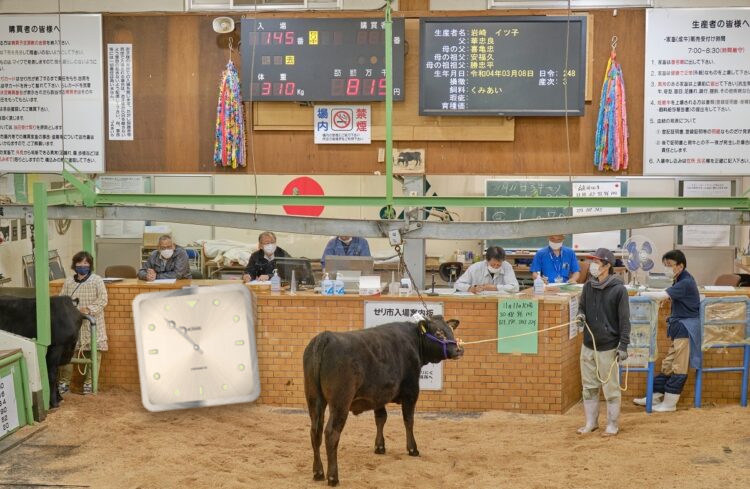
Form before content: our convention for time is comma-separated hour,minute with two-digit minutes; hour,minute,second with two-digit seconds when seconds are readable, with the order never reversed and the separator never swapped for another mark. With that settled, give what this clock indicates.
10,53
